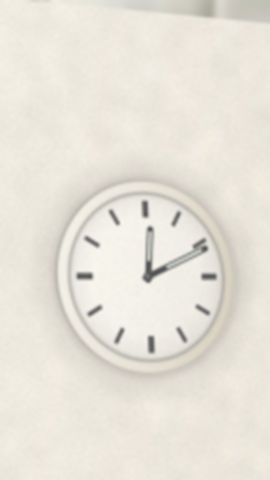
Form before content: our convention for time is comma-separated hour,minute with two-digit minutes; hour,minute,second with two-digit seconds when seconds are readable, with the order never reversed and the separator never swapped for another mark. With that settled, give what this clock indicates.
12,11
